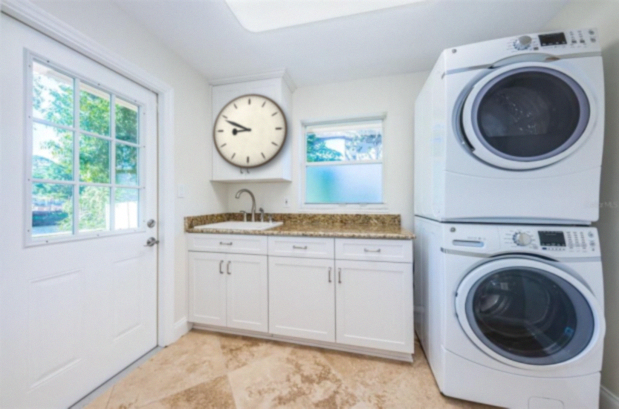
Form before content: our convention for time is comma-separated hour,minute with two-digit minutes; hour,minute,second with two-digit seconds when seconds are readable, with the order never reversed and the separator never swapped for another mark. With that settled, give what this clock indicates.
8,49
